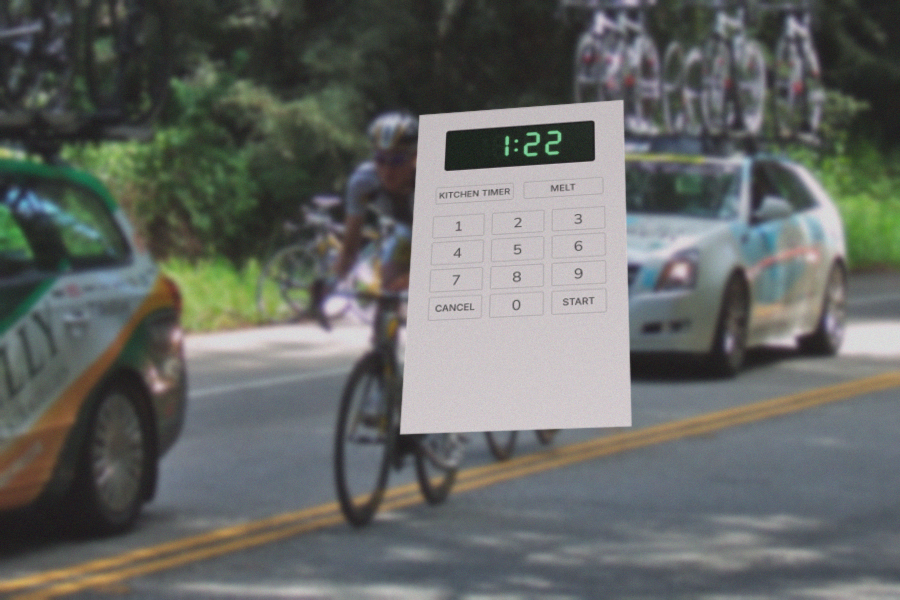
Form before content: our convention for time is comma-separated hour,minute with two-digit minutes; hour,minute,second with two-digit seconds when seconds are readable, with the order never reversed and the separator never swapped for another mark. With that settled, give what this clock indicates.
1,22
